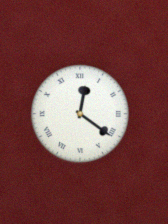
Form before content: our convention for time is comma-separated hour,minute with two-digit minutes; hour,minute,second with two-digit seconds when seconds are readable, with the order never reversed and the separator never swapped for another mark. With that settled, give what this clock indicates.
12,21
